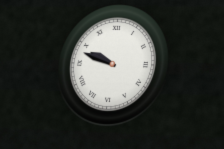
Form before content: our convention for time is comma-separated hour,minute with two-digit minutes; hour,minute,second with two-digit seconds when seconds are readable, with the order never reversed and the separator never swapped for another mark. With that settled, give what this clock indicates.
9,48
